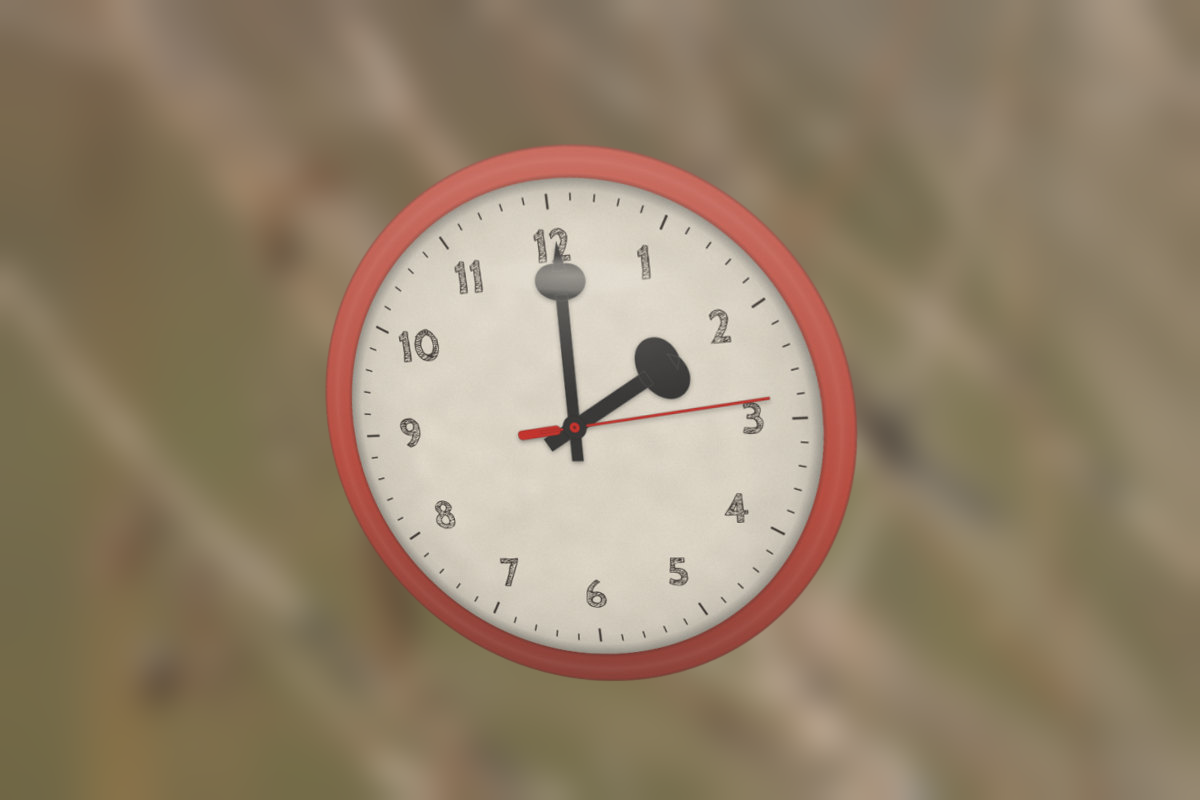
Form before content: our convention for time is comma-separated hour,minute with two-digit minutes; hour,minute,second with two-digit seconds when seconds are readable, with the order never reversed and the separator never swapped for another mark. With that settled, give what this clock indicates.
2,00,14
